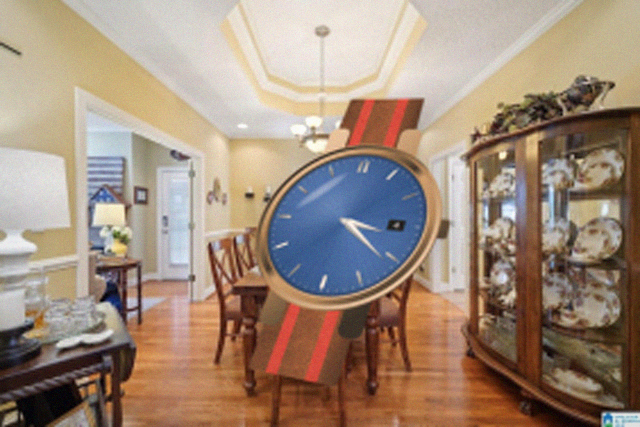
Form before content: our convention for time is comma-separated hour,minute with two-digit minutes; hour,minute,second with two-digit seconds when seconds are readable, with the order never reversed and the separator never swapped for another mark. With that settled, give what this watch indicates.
3,21
